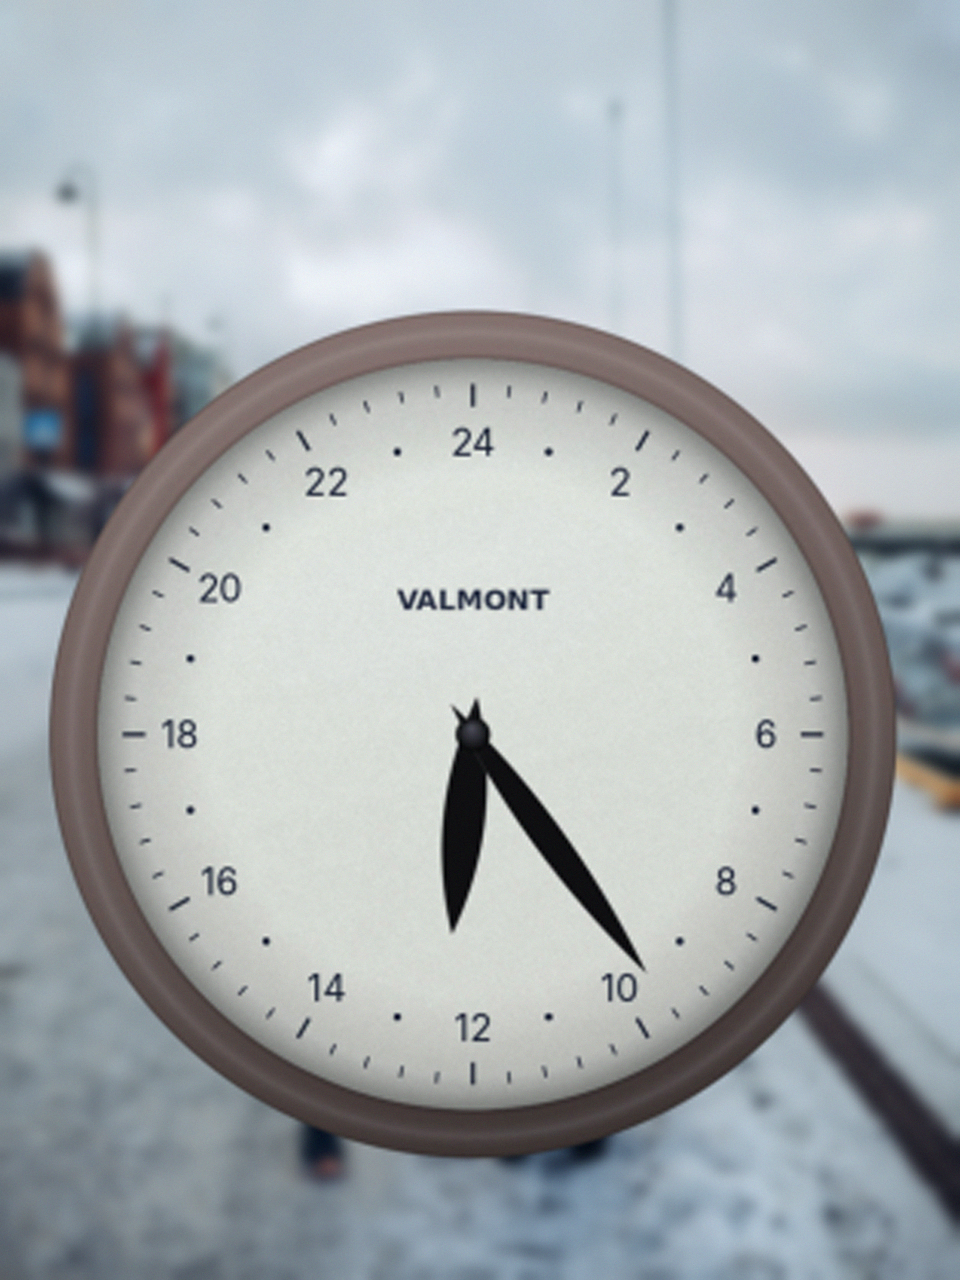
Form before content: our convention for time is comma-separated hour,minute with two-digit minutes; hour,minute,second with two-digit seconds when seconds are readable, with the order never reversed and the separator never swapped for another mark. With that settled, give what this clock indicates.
12,24
